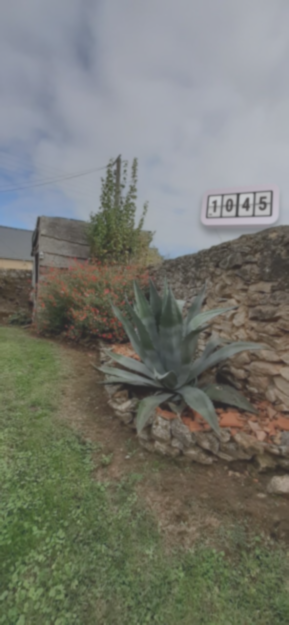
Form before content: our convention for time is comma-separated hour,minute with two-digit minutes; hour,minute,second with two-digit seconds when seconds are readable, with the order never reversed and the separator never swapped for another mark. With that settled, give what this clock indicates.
10,45
